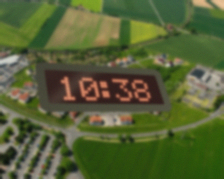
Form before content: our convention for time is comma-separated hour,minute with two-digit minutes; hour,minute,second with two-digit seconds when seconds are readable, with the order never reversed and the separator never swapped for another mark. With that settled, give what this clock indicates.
10,38
